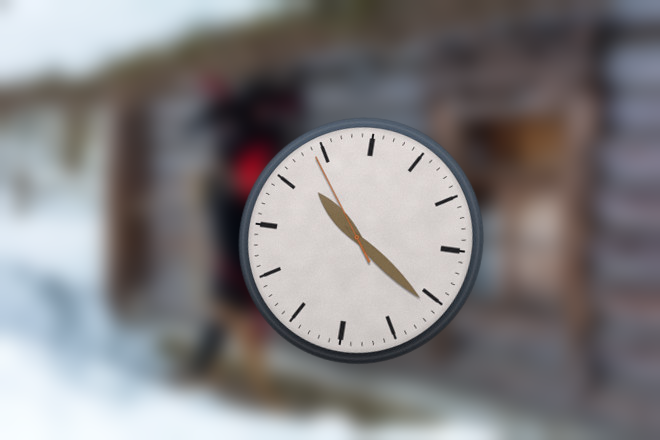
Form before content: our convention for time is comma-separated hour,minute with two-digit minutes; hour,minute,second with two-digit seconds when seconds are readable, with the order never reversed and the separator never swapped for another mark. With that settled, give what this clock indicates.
10,20,54
